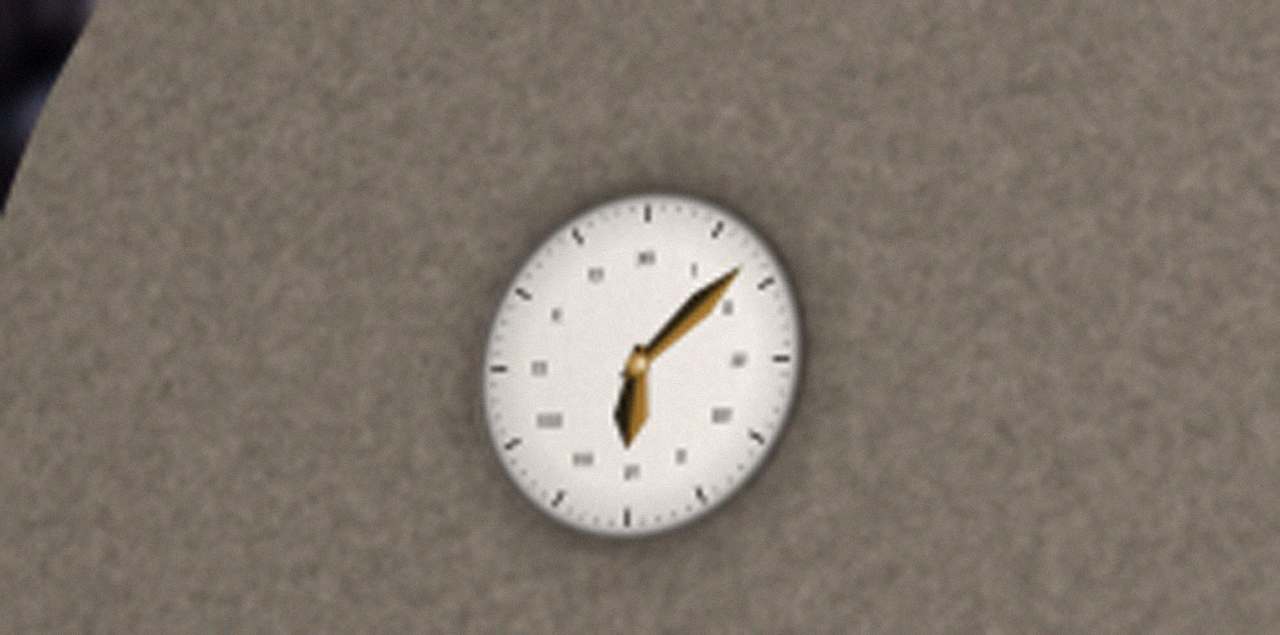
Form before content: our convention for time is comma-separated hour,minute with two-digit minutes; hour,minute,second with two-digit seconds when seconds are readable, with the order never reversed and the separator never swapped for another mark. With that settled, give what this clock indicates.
6,08
